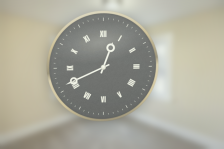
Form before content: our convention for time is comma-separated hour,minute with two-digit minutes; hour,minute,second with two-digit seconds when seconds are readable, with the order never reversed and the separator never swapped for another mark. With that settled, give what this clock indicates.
12,41
